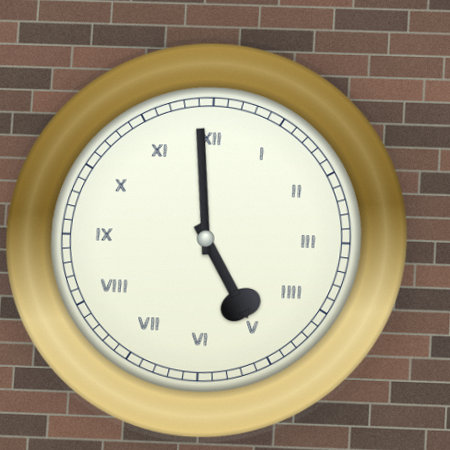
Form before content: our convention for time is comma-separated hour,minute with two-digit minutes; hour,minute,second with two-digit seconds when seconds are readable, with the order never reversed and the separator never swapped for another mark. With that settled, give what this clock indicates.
4,59
